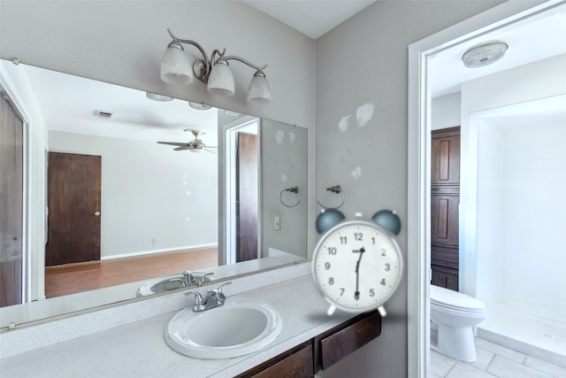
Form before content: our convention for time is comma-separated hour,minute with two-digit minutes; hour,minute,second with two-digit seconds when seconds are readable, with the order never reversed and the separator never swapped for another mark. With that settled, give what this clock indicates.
12,30
